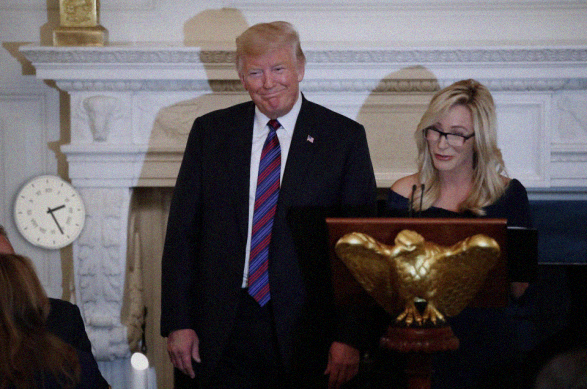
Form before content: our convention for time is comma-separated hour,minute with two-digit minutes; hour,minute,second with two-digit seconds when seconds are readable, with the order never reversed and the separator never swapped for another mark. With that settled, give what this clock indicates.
2,26
